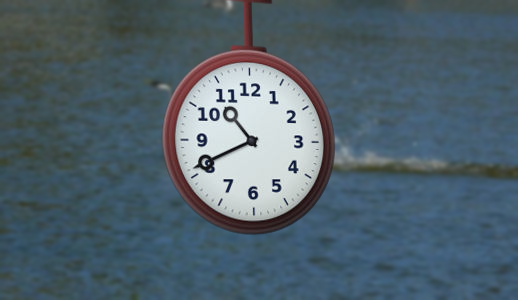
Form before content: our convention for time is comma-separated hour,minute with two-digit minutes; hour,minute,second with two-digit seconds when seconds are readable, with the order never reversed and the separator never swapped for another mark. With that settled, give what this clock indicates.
10,41
